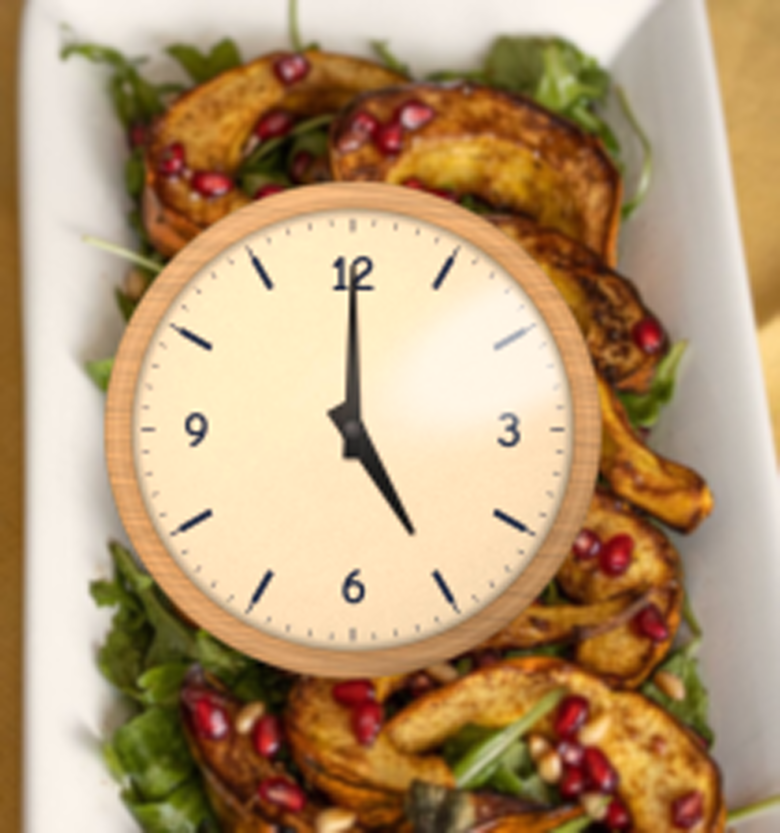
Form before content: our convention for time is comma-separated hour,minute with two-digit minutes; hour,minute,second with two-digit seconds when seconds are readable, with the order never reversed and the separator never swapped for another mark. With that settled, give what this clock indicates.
5,00
